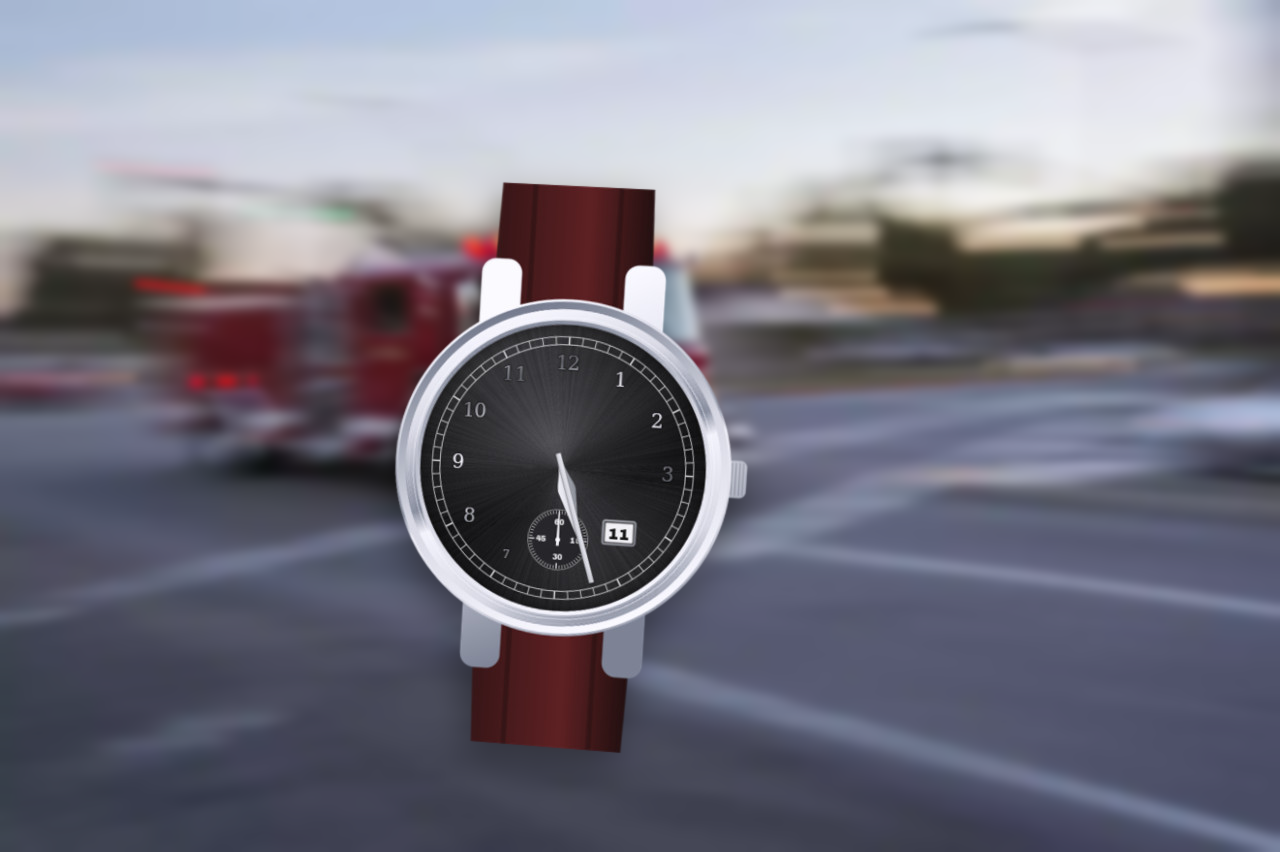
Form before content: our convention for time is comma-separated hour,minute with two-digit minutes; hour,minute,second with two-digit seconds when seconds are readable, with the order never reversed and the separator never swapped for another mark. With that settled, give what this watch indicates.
5,27
